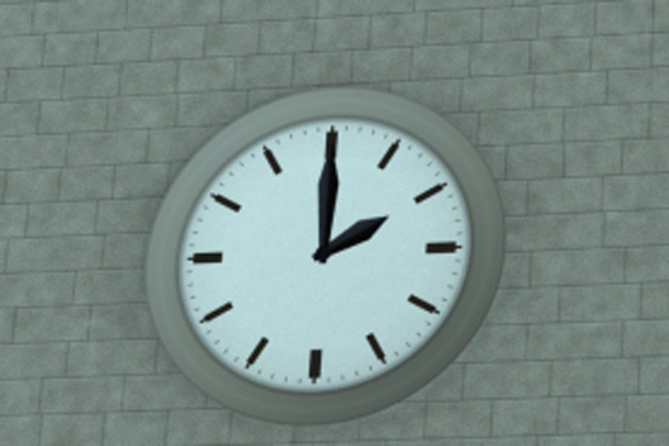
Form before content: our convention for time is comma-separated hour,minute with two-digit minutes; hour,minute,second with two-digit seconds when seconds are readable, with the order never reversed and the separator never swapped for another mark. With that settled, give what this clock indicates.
2,00
